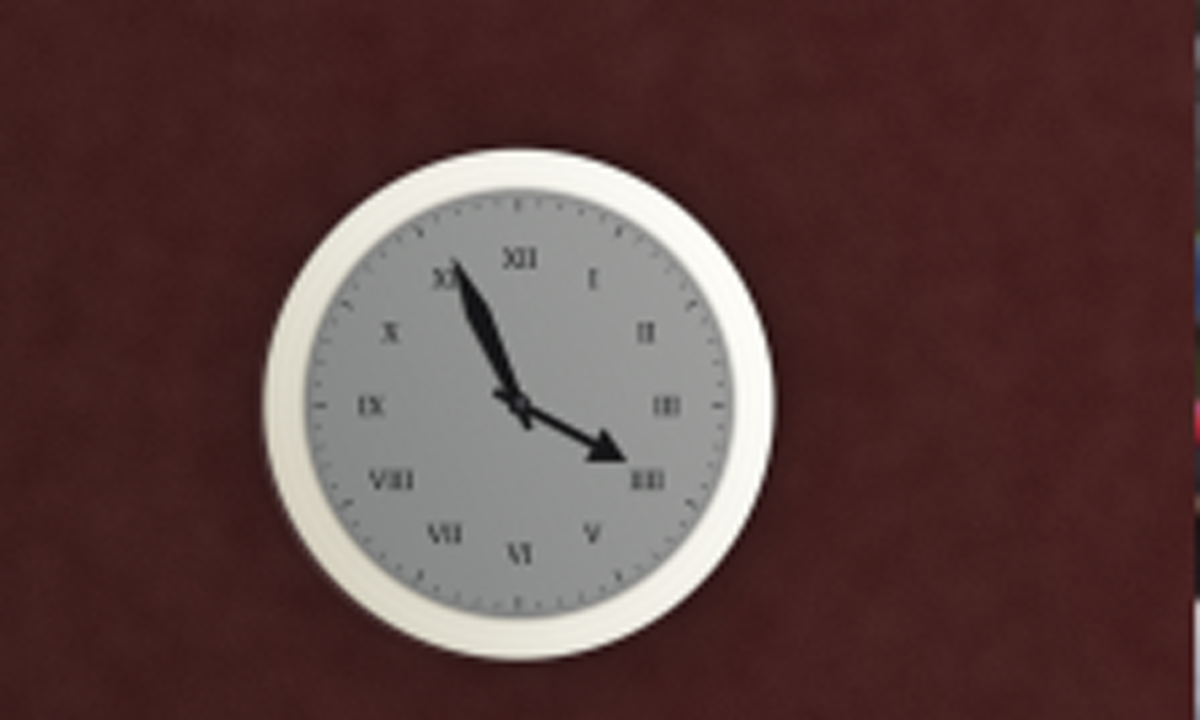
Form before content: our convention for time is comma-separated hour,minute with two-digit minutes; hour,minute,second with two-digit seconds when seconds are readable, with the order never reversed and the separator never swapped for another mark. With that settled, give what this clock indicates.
3,56
